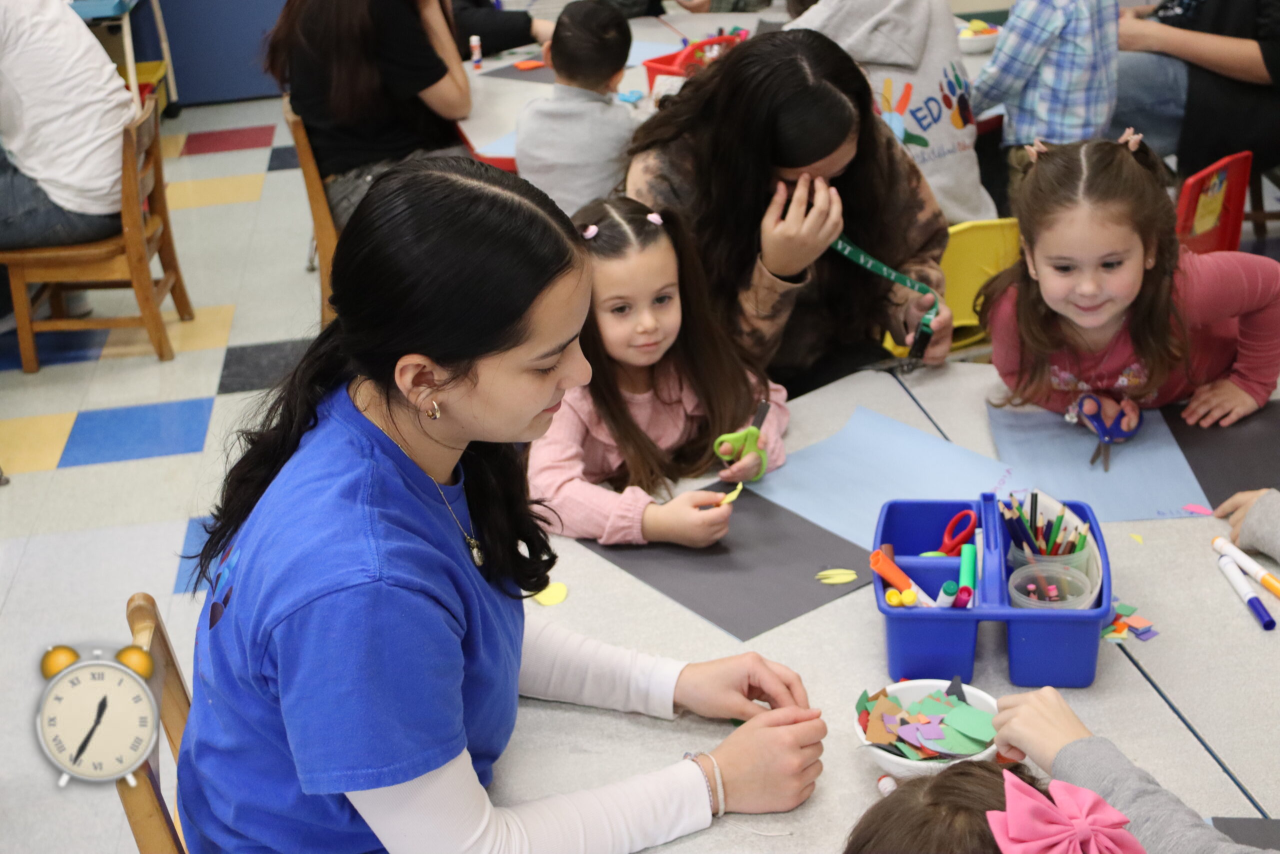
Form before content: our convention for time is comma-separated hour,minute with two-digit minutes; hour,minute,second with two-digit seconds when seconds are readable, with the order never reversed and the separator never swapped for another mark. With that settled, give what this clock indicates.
12,35
